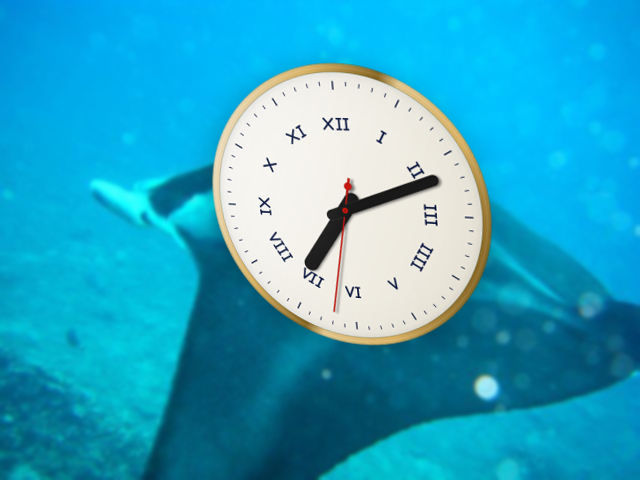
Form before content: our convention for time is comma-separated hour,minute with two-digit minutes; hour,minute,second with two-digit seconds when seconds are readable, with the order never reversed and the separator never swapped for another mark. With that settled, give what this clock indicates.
7,11,32
